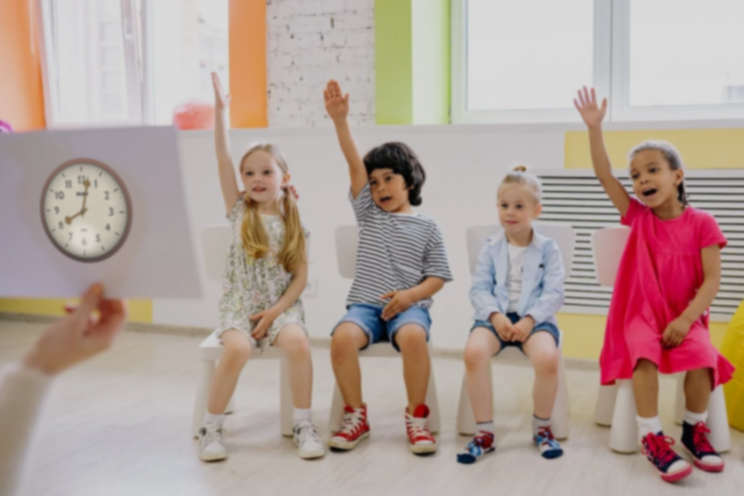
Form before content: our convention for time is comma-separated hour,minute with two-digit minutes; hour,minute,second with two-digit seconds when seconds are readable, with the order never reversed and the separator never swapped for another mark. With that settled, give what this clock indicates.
8,02
